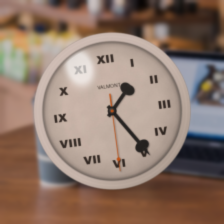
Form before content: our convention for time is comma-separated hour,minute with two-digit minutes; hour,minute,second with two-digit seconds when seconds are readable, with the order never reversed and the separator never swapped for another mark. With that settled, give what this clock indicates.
1,24,30
